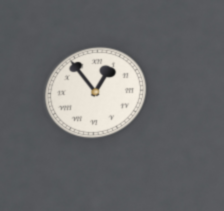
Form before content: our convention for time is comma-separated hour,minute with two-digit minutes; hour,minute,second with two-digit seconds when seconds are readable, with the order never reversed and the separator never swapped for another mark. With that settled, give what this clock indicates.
12,54
